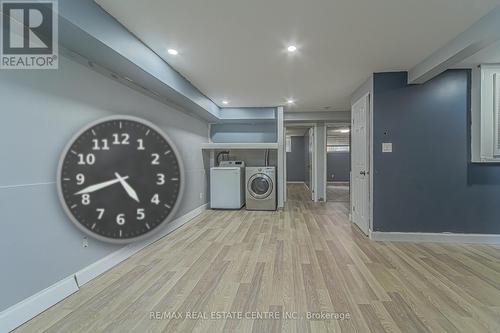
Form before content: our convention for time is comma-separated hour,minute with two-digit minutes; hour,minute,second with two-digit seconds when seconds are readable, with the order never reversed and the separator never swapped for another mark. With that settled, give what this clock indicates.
4,42
